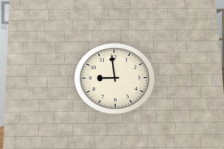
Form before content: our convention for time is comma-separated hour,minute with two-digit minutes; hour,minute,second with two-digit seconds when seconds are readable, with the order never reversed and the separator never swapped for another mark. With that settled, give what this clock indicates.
8,59
